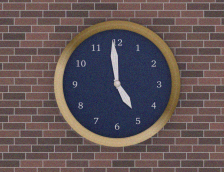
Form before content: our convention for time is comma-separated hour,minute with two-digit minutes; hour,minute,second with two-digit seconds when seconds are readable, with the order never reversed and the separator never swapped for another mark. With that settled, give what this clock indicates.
4,59
